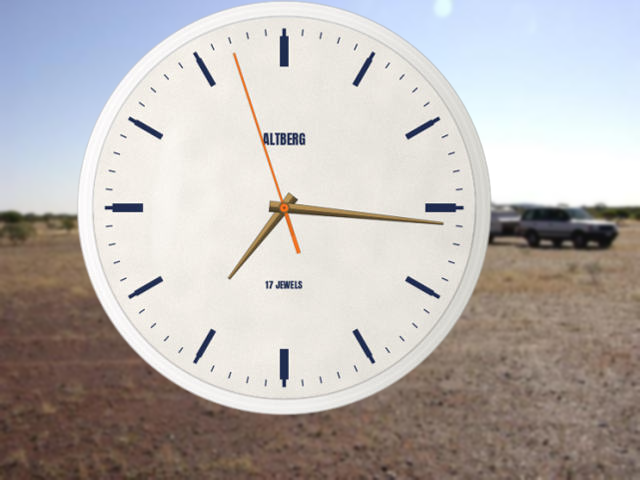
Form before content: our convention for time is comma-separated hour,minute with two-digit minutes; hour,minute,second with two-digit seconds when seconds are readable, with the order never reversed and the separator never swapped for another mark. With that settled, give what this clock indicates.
7,15,57
